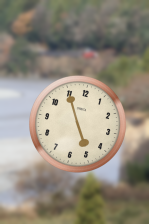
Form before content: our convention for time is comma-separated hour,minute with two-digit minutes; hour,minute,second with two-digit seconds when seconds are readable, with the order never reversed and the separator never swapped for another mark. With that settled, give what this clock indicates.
4,55
